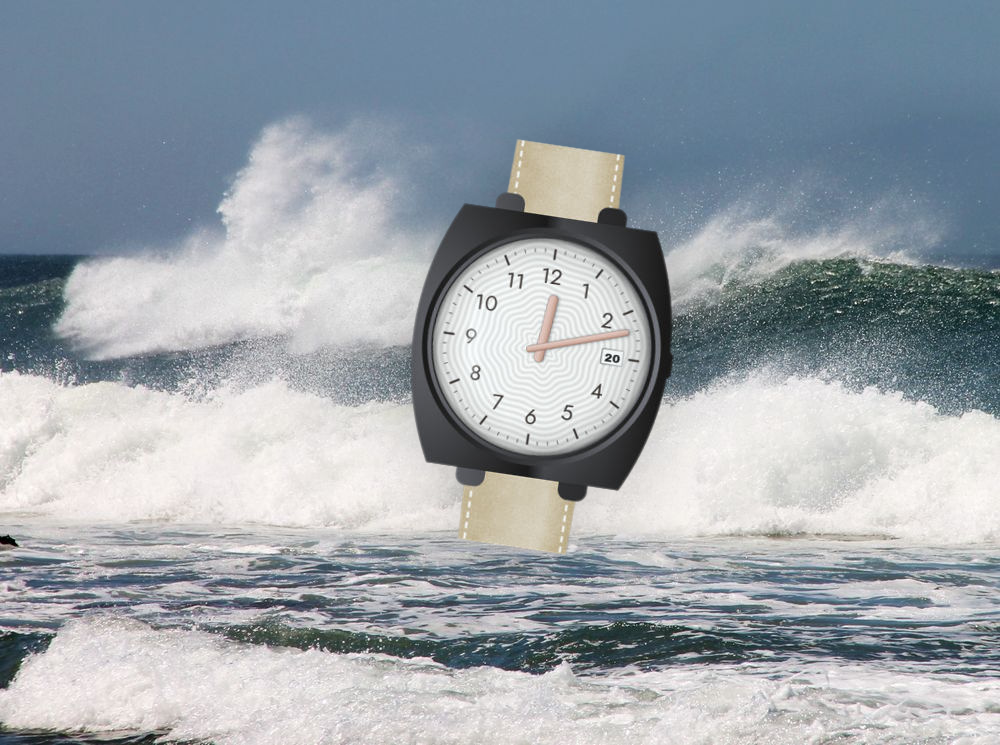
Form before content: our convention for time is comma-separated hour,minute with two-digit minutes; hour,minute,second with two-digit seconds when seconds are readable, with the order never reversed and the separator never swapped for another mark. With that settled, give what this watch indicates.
12,12
